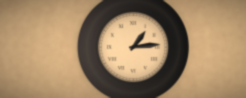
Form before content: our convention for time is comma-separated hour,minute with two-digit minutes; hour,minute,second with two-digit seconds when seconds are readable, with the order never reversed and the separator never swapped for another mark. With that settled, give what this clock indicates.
1,14
